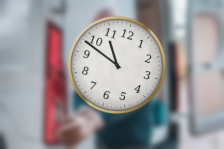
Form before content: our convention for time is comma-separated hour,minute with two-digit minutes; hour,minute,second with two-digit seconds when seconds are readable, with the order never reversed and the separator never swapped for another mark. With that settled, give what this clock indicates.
10,48
